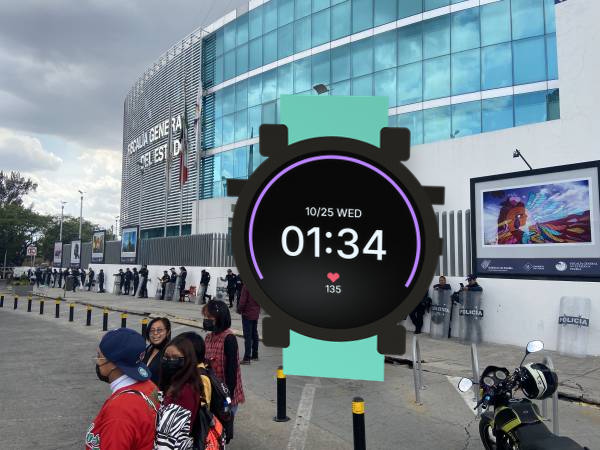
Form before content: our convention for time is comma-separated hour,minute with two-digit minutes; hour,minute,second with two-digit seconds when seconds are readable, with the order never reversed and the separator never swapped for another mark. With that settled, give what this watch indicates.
1,34
